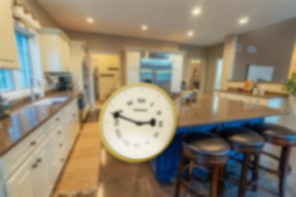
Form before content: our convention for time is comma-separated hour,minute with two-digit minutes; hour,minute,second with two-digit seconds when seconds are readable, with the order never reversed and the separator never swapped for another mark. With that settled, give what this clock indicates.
2,48
